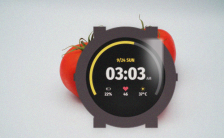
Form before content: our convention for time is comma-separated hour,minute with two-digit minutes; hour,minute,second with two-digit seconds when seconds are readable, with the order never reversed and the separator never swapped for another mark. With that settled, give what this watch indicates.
3,03
